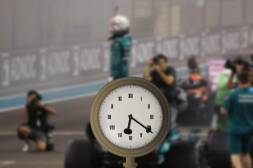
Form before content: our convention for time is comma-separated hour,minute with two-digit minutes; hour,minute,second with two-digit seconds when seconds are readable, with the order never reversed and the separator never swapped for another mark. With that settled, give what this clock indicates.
6,21
